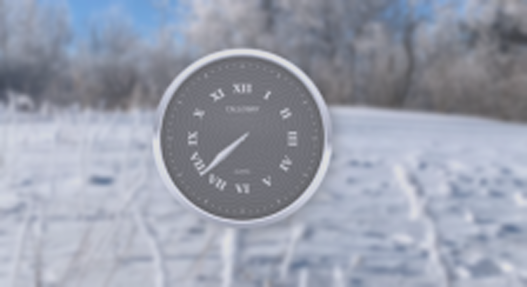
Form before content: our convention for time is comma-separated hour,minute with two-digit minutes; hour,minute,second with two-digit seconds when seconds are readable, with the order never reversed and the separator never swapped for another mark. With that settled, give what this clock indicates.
7,38
